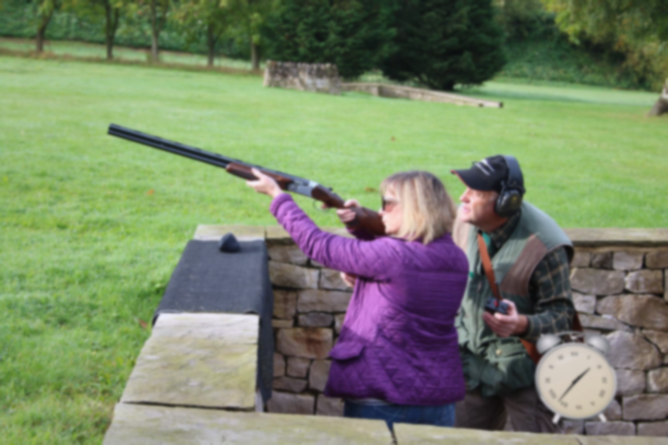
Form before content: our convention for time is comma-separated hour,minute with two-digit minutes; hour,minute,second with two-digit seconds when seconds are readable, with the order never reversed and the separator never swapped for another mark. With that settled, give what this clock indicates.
1,37
